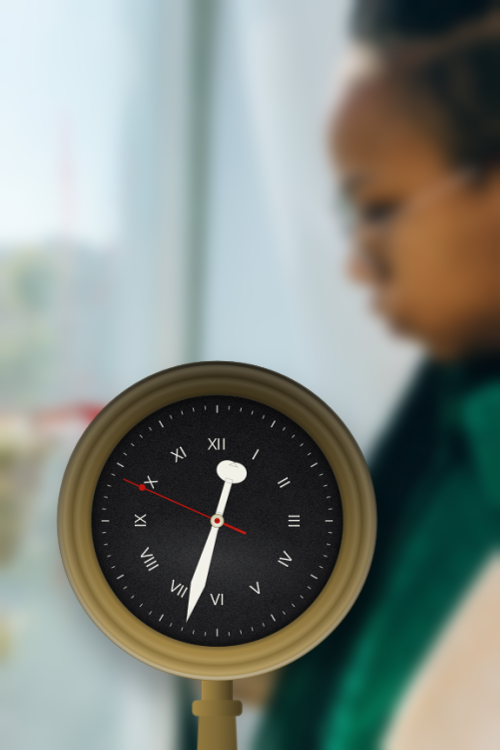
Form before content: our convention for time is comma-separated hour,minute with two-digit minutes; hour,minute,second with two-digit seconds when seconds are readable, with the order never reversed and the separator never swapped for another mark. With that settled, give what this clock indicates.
12,32,49
